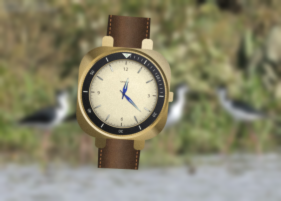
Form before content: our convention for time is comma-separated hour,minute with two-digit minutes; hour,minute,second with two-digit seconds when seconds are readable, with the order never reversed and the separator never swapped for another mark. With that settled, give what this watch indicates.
12,22
